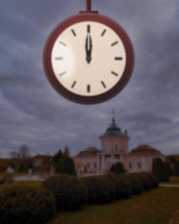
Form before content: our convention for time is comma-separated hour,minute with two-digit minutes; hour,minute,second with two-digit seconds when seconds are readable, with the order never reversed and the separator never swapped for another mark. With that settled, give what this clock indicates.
12,00
